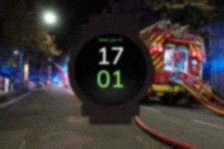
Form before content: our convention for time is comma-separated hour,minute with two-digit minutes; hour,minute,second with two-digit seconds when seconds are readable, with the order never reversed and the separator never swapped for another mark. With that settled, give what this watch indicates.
17,01
